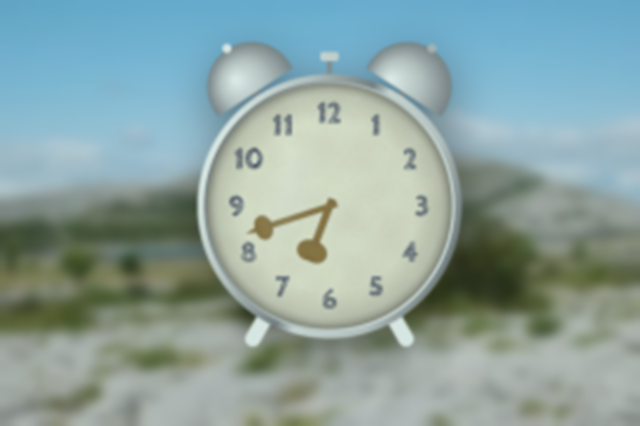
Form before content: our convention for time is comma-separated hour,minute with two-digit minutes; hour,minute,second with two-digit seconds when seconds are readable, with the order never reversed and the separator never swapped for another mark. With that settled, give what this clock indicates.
6,42
